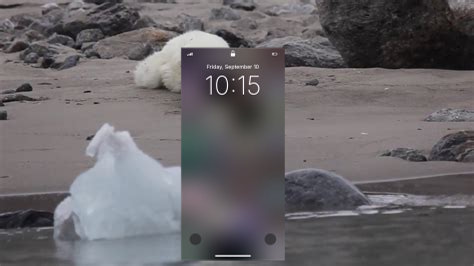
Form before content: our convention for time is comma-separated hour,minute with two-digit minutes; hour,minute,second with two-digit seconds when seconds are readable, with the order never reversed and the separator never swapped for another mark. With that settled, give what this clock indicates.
10,15
